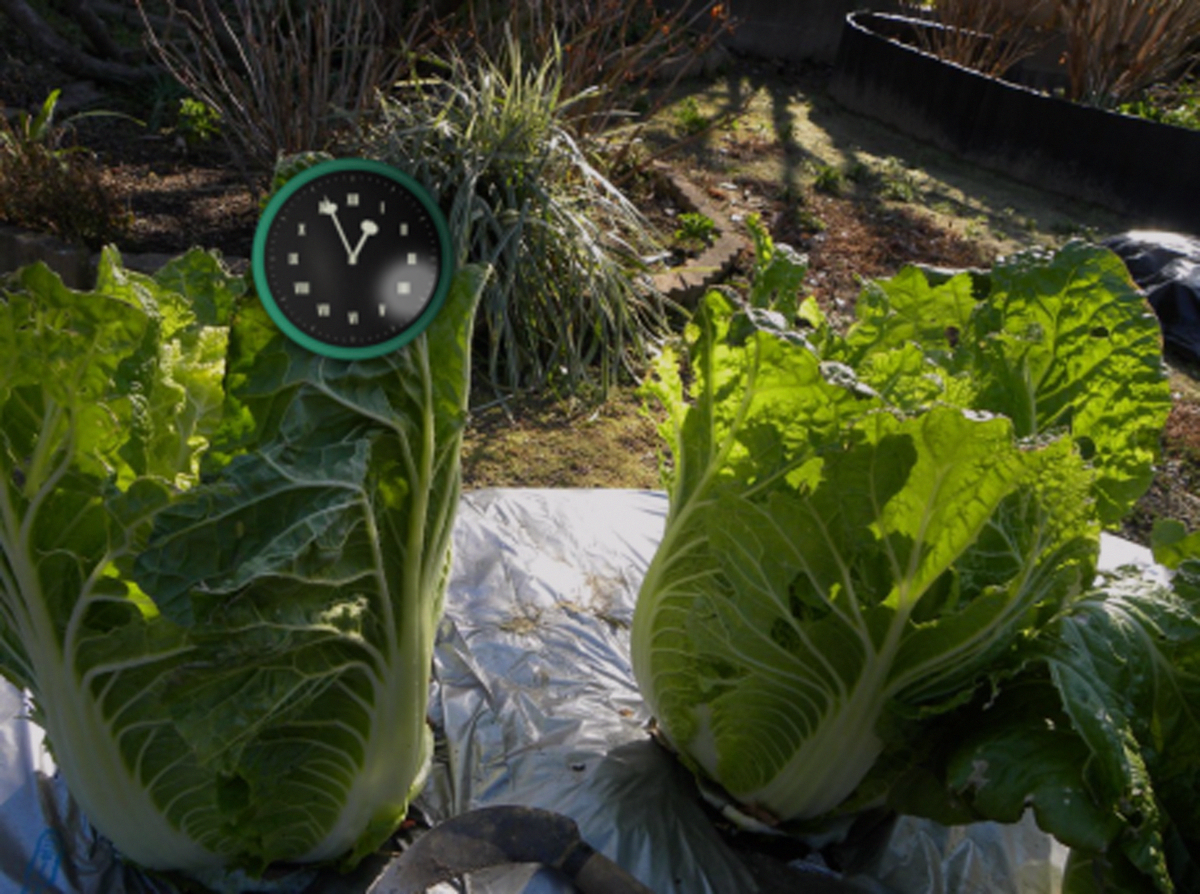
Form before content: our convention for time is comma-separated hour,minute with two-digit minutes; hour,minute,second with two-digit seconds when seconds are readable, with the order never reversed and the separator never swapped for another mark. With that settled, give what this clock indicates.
12,56
